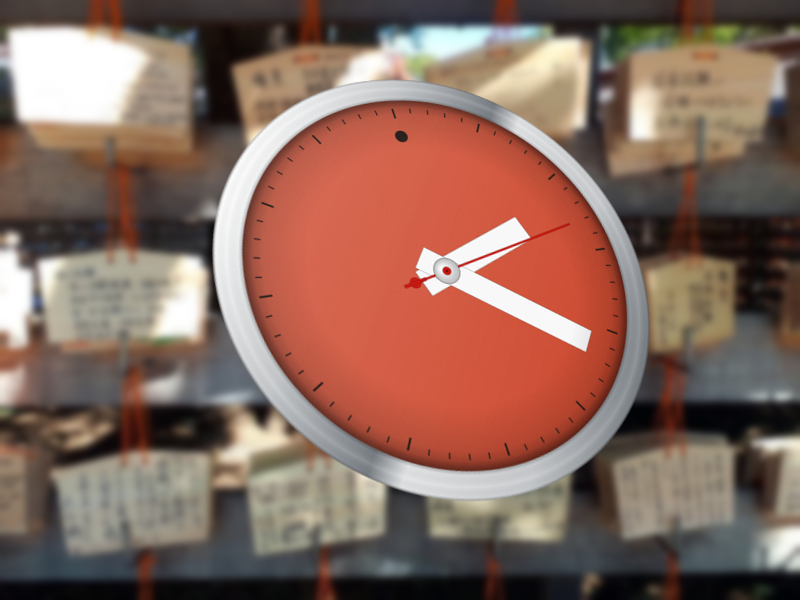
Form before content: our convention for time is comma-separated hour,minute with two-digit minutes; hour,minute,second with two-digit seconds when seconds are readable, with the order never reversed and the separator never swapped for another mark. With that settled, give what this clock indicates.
2,21,13
